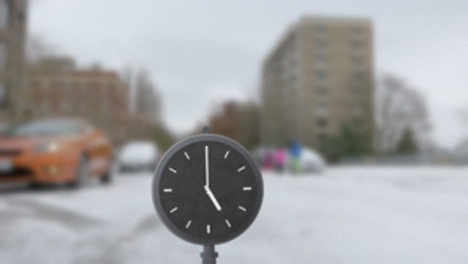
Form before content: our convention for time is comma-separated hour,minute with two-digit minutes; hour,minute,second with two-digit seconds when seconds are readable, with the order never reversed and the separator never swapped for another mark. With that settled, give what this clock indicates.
5,00
